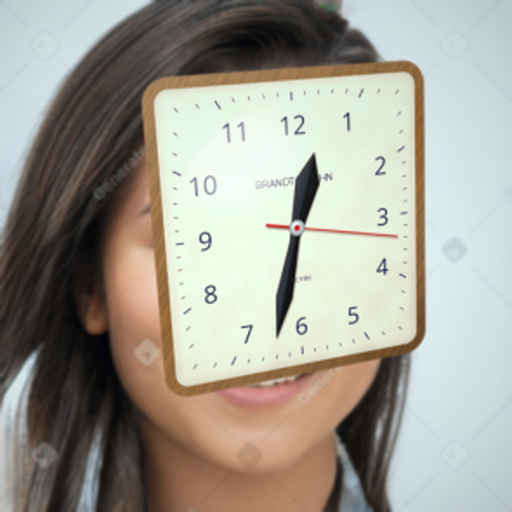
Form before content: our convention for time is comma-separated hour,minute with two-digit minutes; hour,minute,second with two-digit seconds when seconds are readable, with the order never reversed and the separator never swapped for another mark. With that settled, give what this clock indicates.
12,32,17
